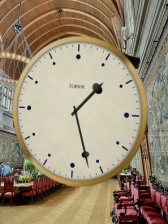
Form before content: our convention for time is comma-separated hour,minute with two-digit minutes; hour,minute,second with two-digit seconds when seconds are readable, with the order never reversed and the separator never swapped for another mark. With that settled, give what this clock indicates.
1,27
